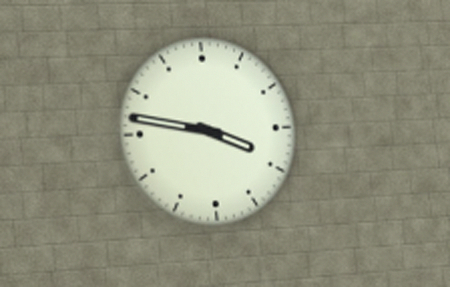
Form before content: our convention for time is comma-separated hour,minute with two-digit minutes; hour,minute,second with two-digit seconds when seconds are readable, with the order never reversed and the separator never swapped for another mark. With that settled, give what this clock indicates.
3,47
